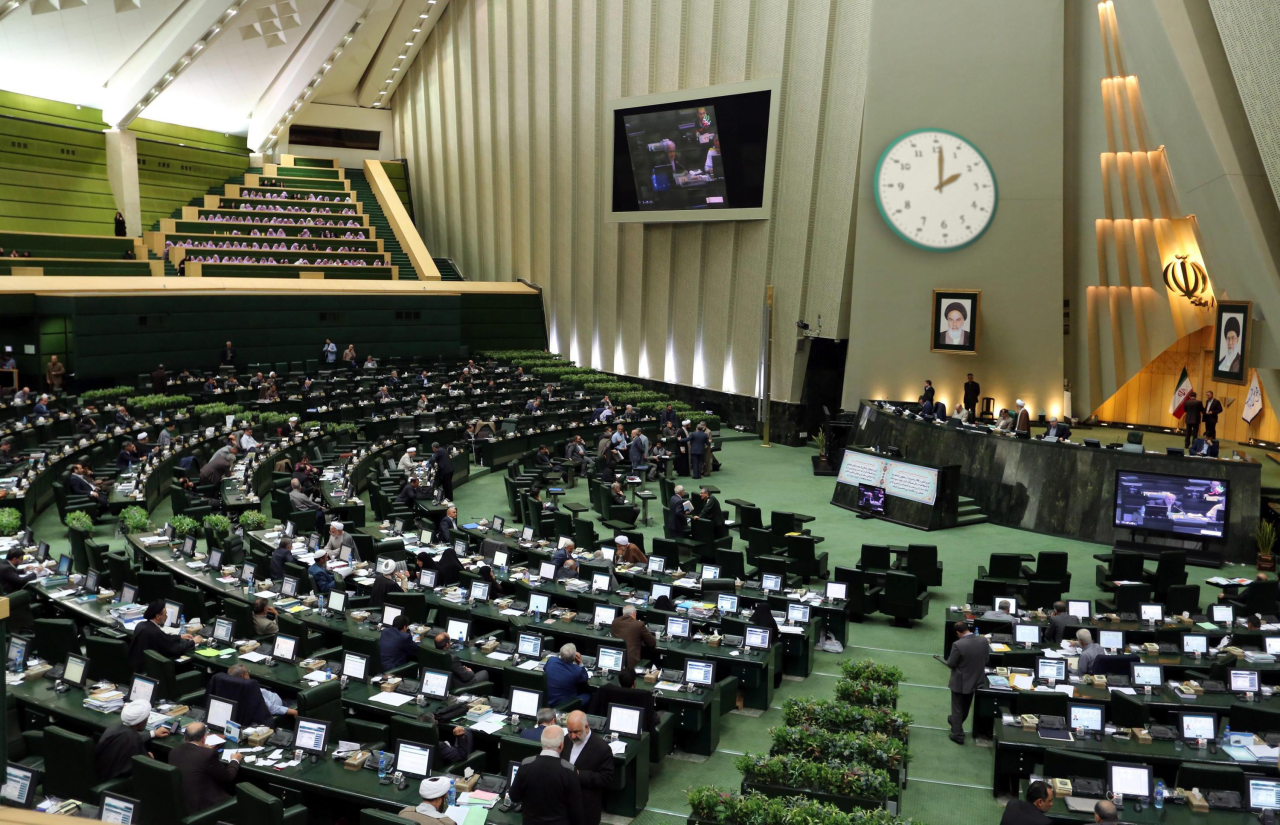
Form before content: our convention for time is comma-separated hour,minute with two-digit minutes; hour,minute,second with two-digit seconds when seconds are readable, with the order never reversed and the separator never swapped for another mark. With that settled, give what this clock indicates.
2,01
